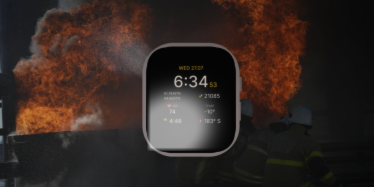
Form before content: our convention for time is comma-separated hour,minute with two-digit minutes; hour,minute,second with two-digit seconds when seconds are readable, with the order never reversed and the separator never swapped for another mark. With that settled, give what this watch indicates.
6,34
